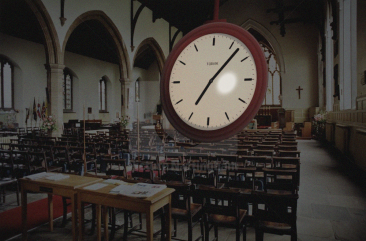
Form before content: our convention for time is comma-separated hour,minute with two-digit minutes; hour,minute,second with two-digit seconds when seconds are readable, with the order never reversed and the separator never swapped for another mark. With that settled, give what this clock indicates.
7,07
